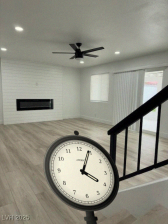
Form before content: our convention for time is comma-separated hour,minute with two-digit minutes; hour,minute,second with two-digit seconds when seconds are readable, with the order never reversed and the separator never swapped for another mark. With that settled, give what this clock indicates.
4,04
